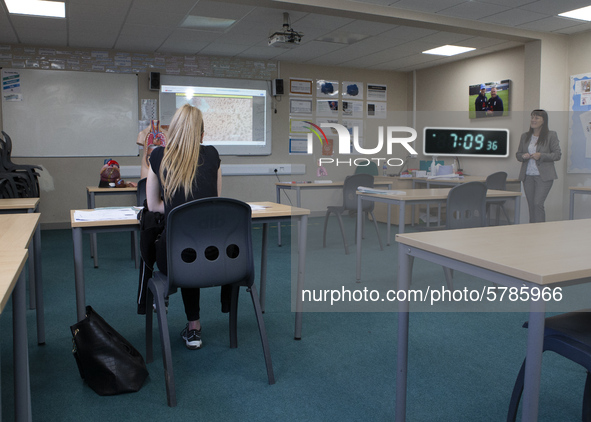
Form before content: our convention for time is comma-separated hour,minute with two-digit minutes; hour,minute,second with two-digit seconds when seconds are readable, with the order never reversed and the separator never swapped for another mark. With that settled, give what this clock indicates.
7,09
